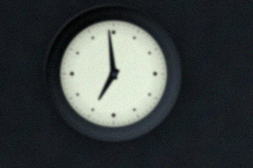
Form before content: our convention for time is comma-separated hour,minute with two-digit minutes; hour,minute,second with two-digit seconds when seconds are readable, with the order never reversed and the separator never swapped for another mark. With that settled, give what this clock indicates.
6,59
